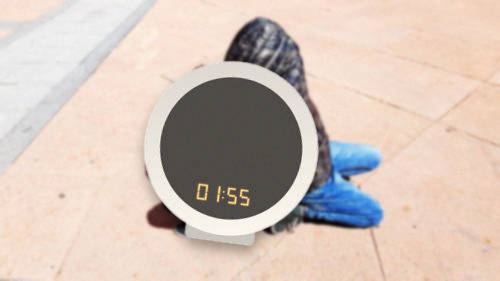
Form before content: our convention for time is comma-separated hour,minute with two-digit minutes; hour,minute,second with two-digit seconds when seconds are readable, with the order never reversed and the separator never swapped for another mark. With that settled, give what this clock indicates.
1,55
